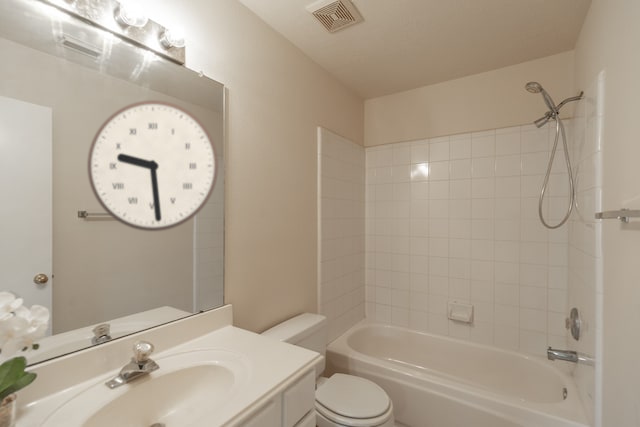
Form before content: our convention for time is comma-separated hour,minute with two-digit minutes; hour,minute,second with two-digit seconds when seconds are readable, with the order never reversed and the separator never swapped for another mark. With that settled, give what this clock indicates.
9,29
